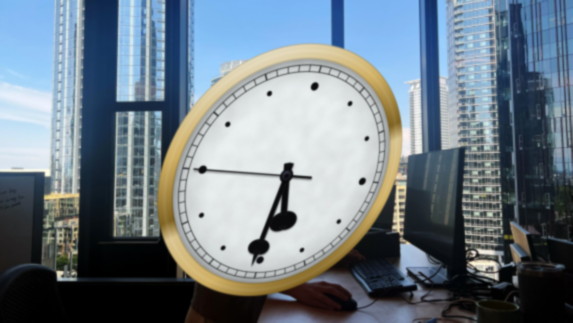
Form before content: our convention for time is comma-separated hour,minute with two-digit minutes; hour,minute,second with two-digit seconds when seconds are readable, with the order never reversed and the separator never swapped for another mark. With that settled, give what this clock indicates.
5,30,45
